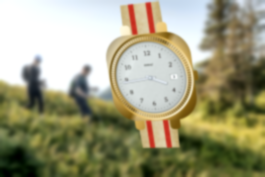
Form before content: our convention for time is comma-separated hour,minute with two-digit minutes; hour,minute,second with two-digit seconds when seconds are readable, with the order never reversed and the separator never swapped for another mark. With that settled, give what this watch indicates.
3,44
